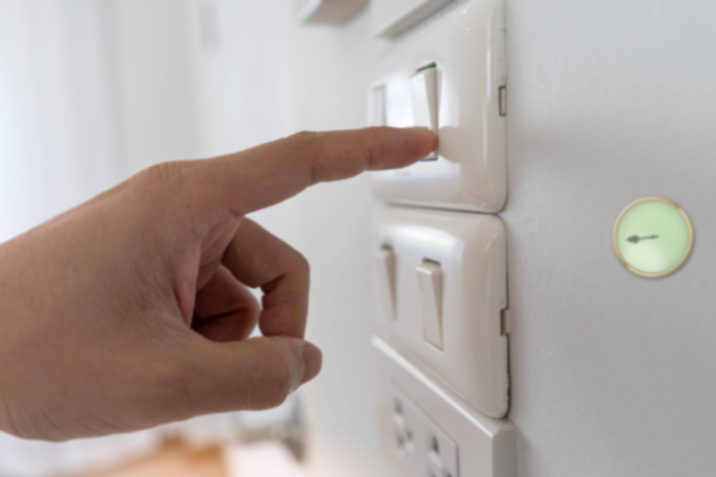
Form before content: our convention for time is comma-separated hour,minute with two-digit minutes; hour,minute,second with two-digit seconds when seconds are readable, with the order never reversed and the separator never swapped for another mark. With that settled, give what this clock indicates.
8,44
